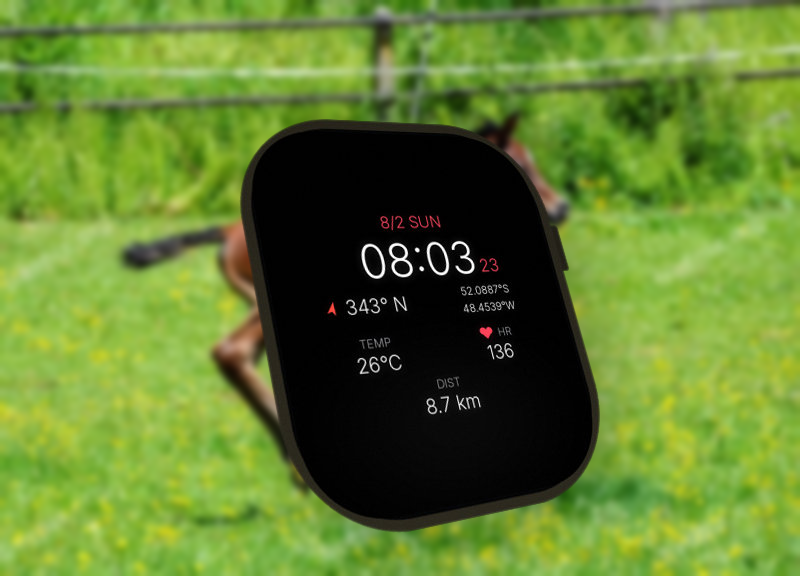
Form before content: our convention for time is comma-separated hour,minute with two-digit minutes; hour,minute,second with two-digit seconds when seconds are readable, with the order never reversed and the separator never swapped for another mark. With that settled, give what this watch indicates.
8,03,23
